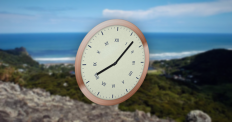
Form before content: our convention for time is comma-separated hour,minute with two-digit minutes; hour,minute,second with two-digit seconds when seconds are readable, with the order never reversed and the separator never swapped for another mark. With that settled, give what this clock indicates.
8,07
